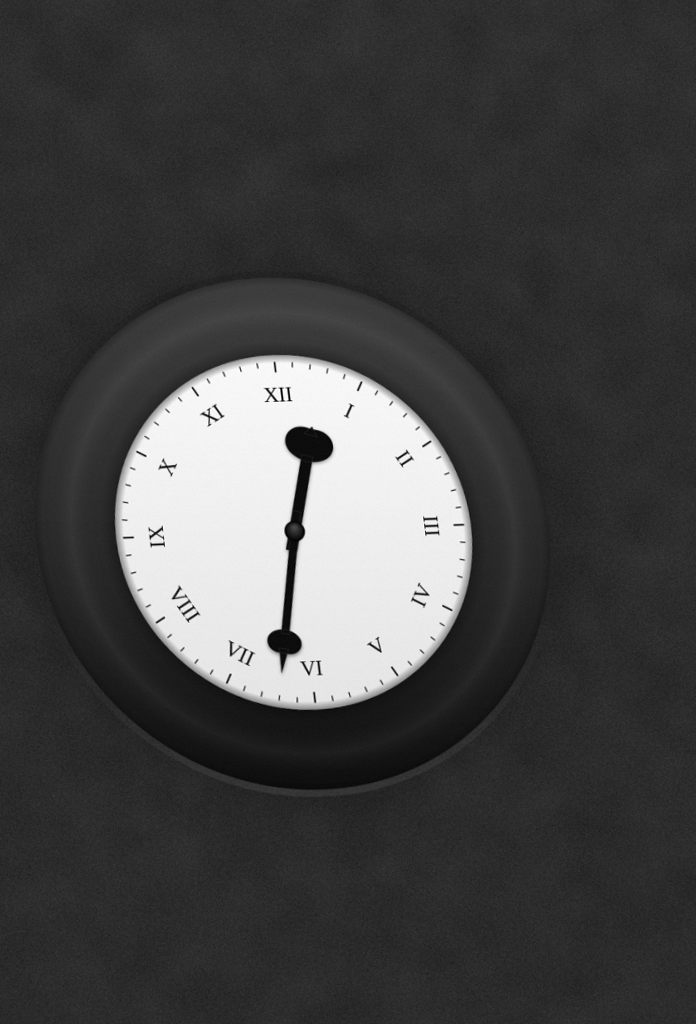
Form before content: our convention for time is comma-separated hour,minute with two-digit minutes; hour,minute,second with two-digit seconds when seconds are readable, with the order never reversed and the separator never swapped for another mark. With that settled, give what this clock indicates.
12,32
